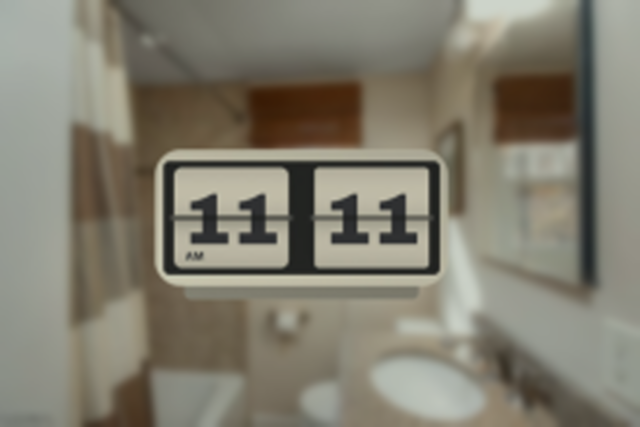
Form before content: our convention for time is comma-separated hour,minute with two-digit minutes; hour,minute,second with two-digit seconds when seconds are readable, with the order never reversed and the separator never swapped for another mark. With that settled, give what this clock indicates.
11,11
